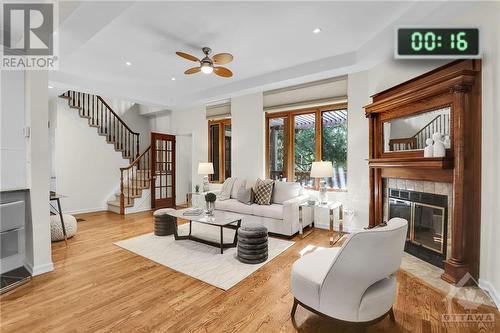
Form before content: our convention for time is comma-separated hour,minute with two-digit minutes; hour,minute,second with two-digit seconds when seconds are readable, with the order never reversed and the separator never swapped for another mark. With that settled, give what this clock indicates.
0,16
